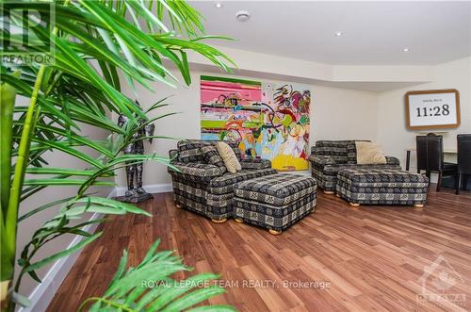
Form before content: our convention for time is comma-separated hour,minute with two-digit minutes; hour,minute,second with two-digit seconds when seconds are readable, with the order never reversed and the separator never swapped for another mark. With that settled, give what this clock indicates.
11,28
